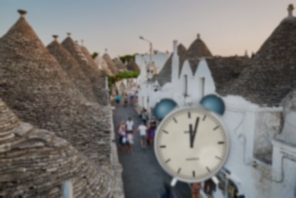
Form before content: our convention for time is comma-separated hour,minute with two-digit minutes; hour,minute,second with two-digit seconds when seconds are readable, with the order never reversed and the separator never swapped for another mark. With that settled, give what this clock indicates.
12,03
